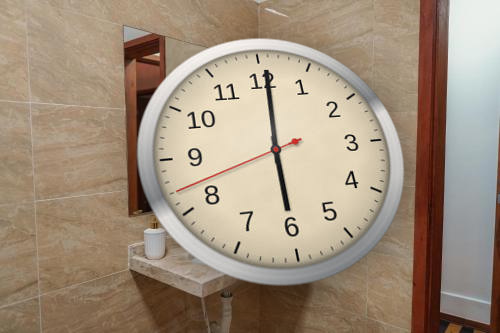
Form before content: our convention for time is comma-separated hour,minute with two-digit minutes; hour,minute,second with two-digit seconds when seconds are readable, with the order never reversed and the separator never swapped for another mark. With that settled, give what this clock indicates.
6,00,42
